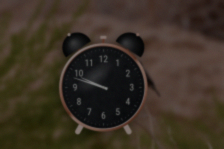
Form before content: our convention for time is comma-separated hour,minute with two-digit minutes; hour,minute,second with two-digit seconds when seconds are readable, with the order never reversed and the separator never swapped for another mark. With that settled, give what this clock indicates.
9,48
